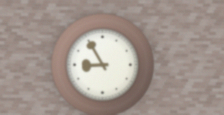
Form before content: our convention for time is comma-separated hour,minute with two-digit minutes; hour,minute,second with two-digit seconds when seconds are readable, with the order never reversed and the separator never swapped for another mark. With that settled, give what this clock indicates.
8,55
